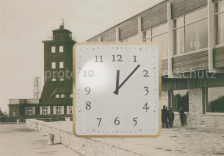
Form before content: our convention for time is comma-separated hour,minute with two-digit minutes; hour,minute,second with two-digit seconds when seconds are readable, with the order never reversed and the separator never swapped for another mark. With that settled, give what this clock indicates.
12,07
